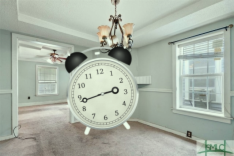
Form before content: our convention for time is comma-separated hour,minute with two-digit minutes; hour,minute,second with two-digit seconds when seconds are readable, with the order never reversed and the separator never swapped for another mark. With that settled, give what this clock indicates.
2,43
